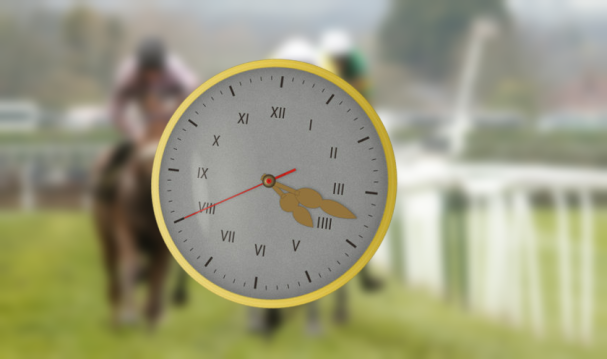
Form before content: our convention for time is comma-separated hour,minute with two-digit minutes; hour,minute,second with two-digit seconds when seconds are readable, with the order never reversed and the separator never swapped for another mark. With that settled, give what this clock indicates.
4,17,40
